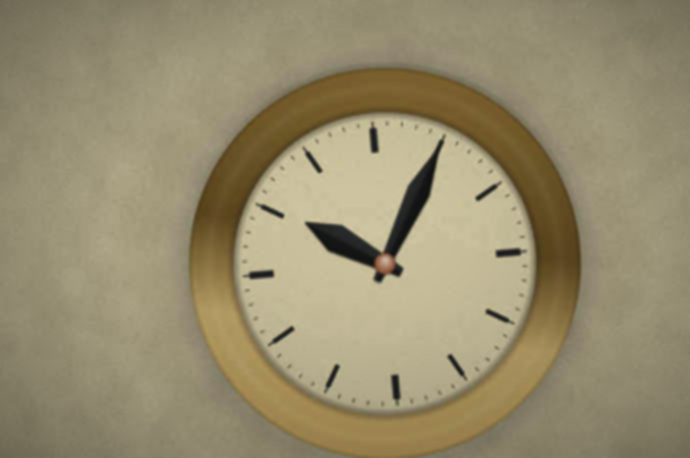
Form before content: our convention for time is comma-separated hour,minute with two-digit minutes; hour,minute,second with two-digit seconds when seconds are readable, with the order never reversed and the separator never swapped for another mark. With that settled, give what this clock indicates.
10,05
